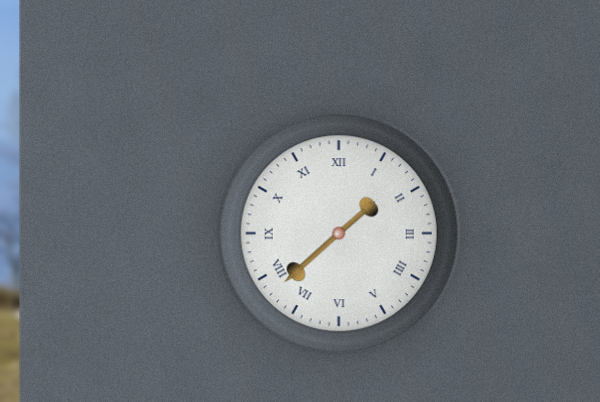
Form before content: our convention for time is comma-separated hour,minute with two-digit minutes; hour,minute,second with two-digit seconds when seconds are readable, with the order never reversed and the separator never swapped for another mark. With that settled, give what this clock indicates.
1,38
